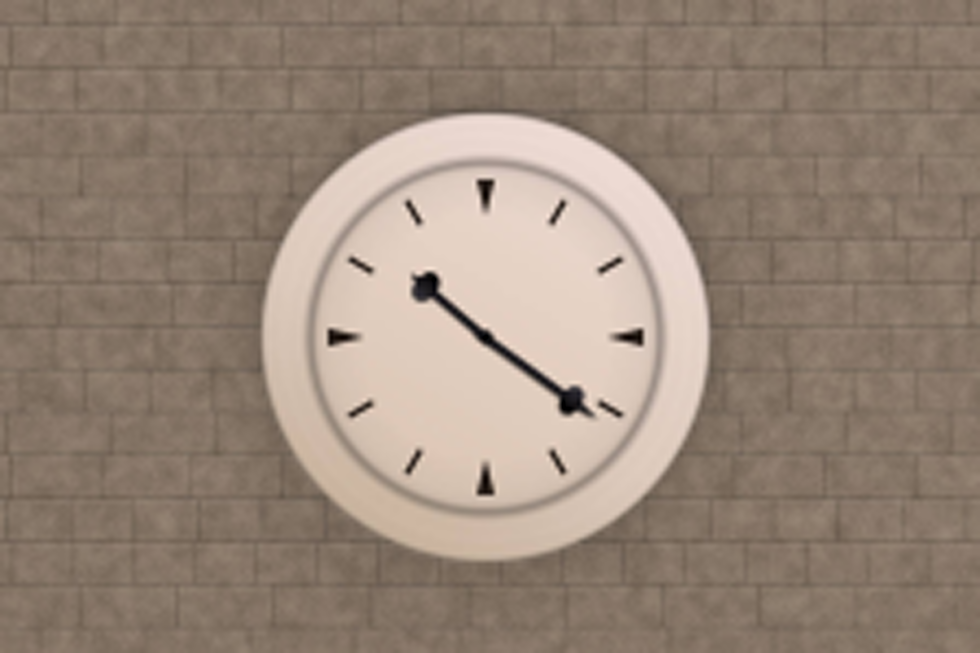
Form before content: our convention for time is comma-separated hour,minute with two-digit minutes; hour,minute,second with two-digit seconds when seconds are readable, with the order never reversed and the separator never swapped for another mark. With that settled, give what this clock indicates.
10,21
